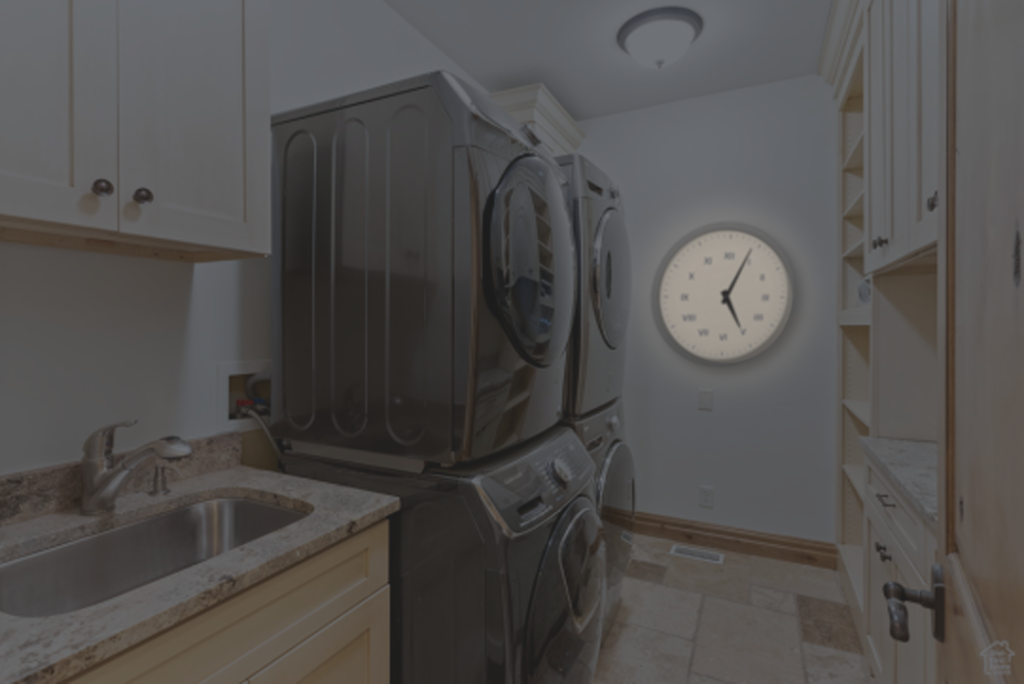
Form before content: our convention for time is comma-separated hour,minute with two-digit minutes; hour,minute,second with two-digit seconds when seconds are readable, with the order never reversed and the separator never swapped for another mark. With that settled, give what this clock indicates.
5,04
